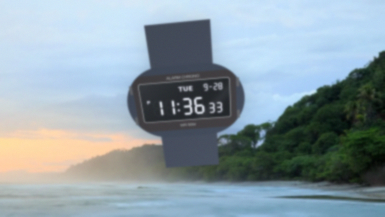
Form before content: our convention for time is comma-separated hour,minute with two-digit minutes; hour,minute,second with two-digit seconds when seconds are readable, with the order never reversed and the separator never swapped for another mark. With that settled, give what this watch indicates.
11,36,33
